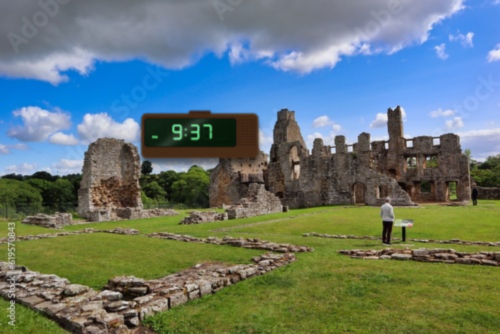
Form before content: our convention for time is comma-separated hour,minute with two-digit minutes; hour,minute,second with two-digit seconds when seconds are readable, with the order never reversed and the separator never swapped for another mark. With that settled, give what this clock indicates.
9,37
